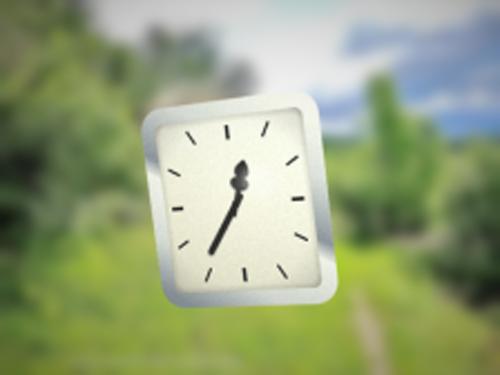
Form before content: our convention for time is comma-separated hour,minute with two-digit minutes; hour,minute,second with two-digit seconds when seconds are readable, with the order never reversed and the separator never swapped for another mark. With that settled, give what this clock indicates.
12,36
